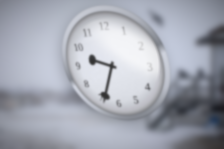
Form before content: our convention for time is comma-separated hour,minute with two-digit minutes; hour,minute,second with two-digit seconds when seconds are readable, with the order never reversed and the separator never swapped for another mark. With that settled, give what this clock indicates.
9,34
